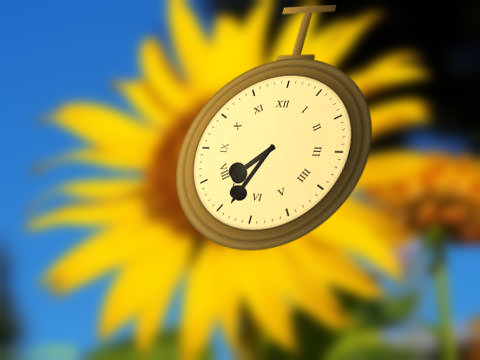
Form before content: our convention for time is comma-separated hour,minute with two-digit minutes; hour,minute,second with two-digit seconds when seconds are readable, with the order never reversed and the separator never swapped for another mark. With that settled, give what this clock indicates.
7,34
